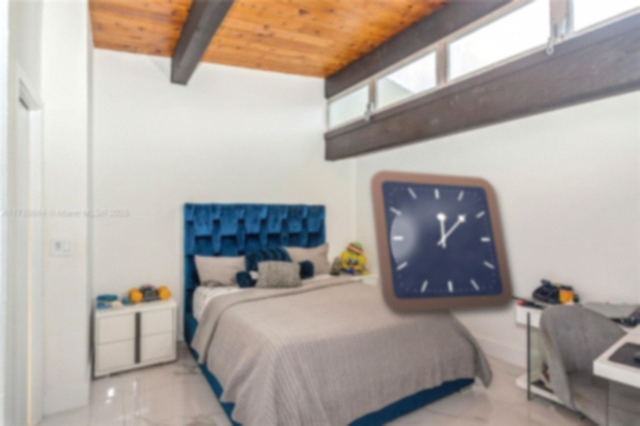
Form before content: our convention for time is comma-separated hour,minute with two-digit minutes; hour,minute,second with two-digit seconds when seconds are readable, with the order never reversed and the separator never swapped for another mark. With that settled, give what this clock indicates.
12,08
